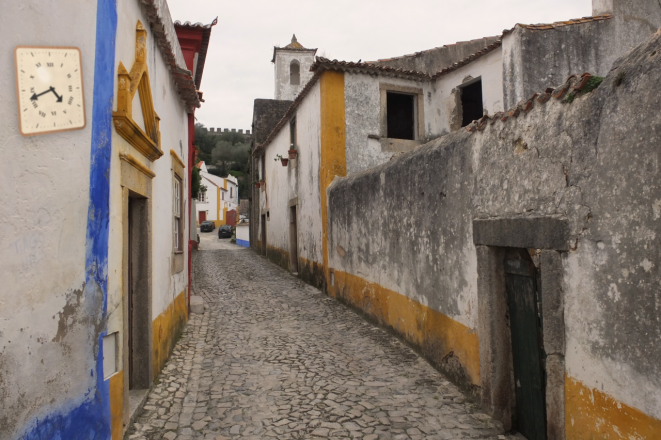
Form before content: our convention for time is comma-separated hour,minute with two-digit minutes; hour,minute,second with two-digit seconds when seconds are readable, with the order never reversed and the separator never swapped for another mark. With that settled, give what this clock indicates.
4,42
